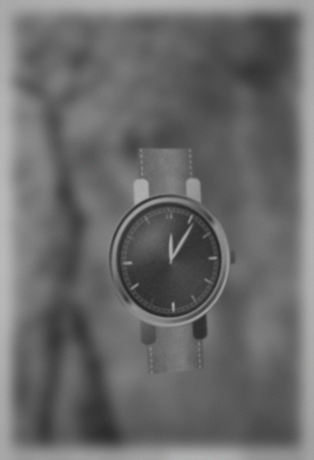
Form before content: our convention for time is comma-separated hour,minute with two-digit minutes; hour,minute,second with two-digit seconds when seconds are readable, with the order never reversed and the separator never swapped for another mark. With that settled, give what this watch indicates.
12,06
